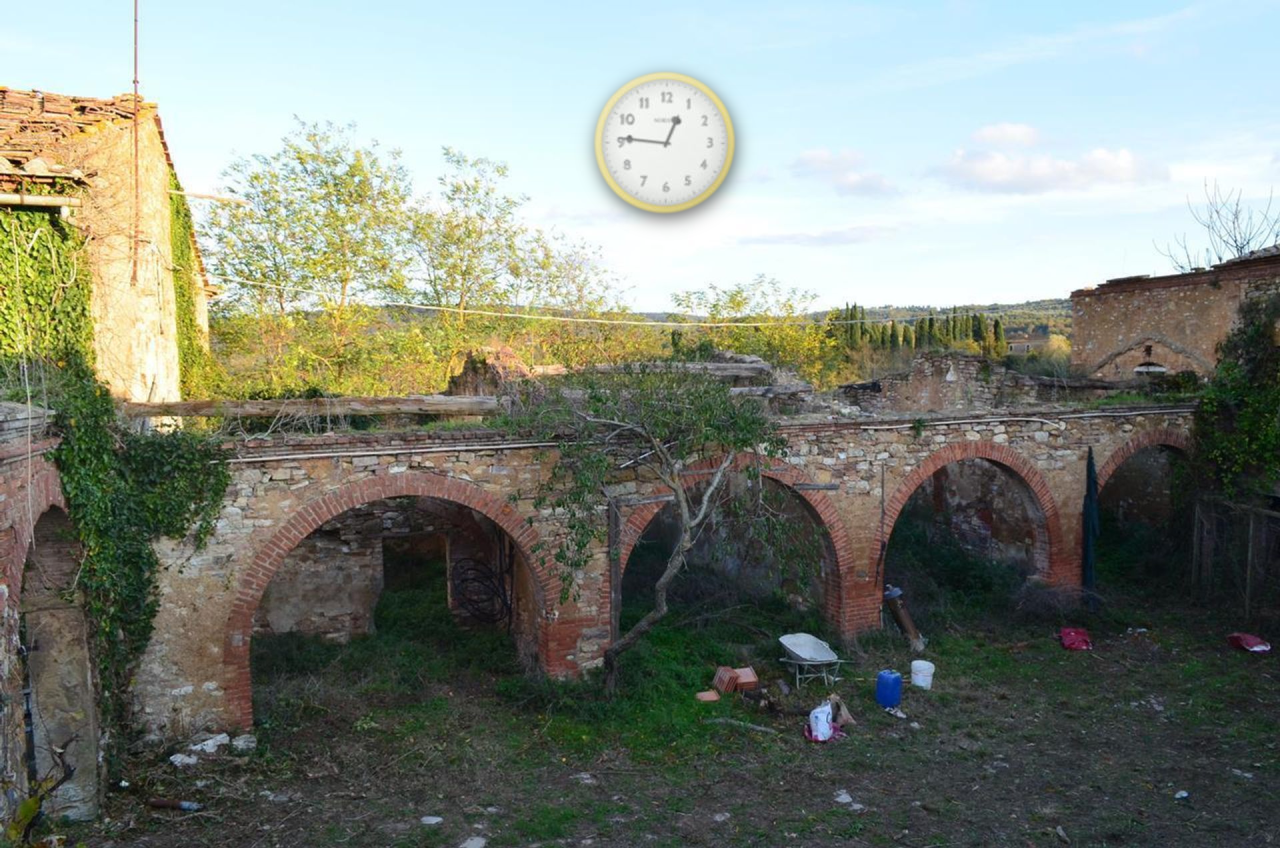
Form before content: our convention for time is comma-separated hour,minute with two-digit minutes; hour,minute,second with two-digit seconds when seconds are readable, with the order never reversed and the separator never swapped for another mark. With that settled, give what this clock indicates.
12,46
